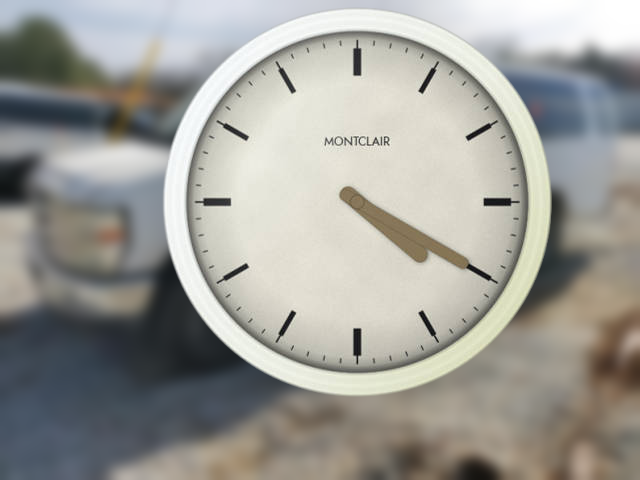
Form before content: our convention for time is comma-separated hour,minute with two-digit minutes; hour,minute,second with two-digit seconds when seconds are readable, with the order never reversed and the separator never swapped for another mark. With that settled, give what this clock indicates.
4,20
